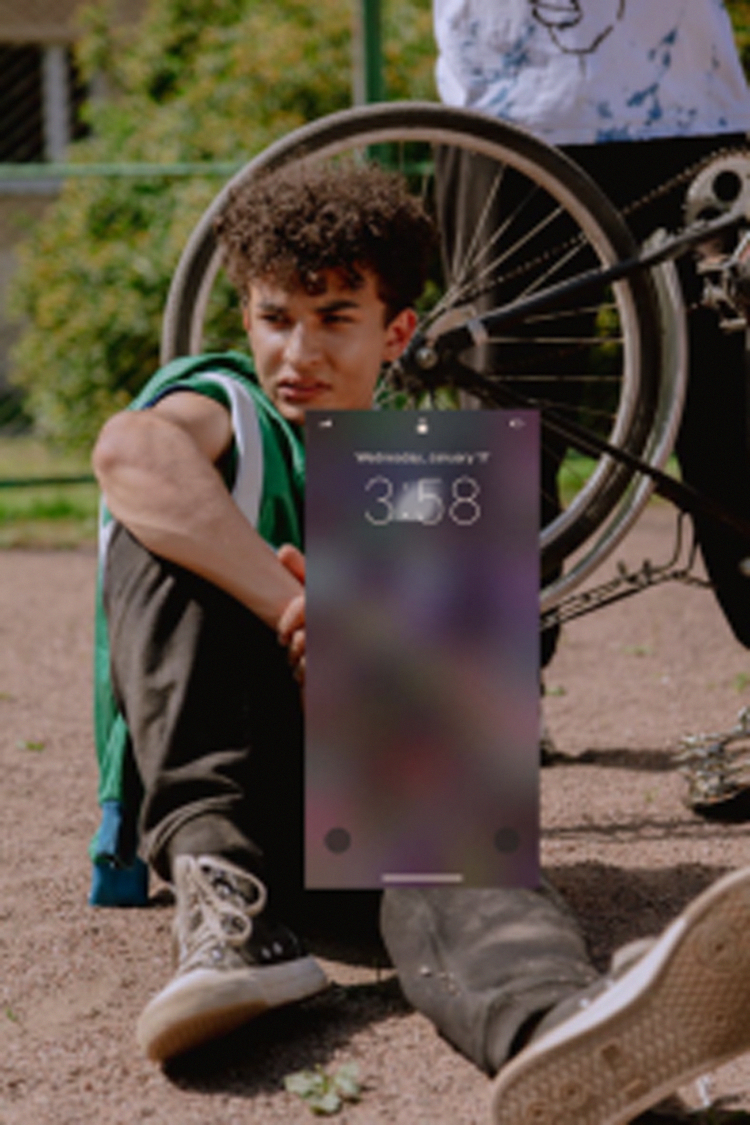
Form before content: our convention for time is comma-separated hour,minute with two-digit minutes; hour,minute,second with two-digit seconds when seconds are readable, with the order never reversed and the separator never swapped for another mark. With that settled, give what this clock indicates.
3,58
